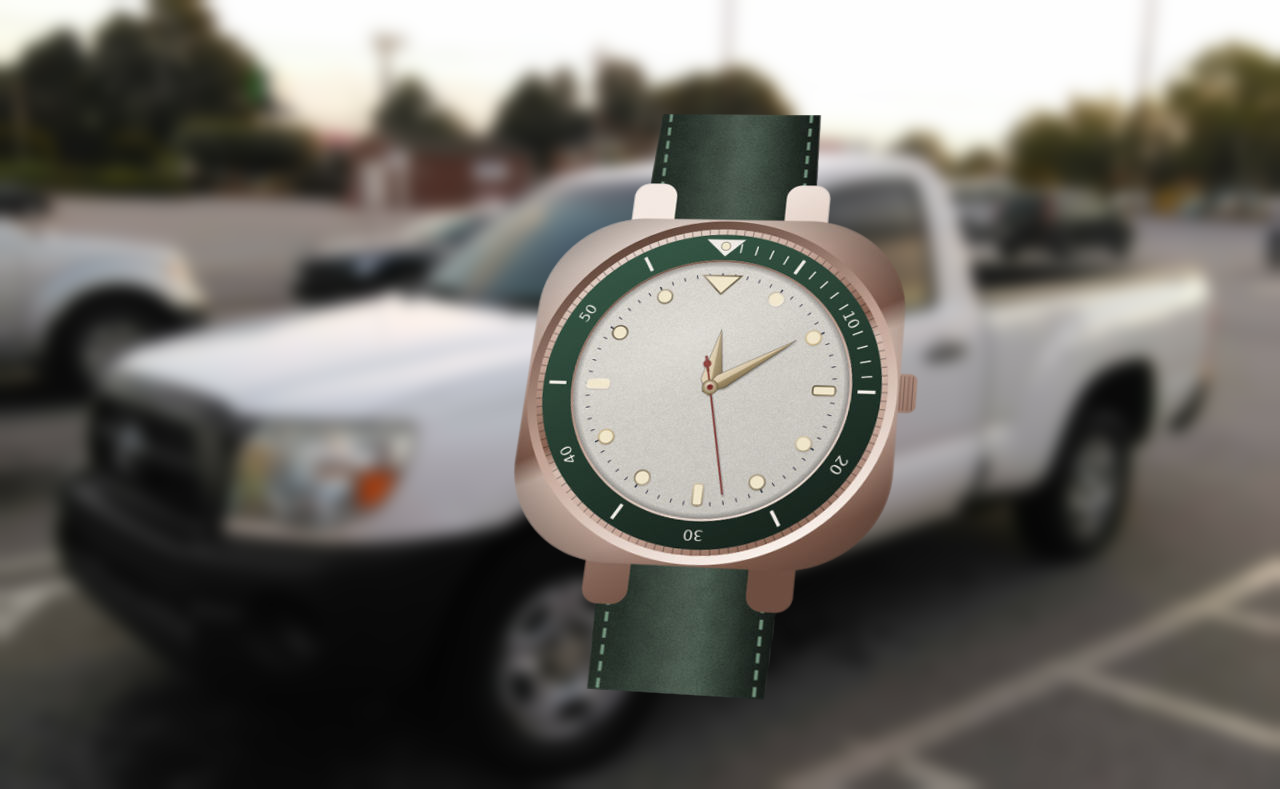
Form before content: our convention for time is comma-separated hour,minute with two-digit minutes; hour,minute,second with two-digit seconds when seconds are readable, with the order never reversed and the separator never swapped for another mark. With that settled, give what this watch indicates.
12,09,28
